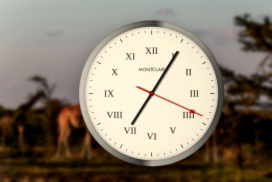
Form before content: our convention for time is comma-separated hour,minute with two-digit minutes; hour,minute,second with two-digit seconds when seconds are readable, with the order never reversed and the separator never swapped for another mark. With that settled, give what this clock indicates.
7,05,19
